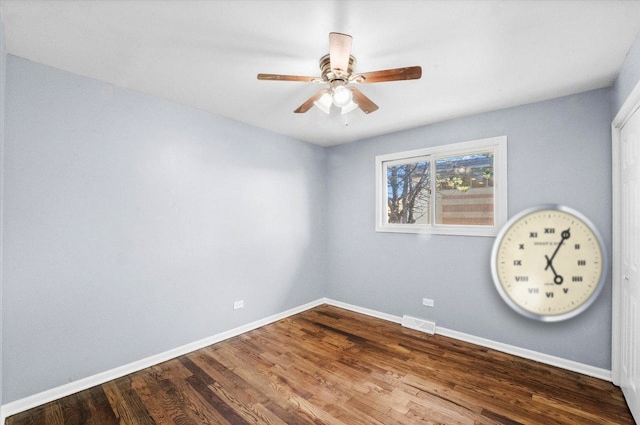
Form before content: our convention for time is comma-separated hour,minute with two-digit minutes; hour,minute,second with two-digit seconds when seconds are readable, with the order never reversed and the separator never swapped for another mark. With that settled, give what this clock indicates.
5,05
